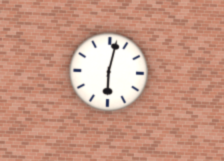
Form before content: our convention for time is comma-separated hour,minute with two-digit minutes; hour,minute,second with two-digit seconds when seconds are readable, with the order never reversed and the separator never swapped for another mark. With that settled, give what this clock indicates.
6,02
